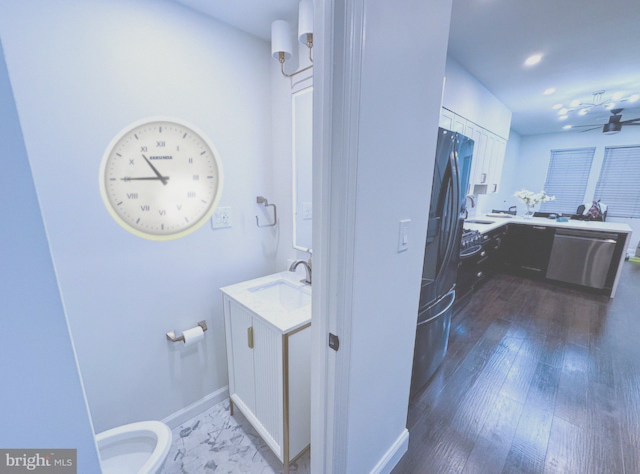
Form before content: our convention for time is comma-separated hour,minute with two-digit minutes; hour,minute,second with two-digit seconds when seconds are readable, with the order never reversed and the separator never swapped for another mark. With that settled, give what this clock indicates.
10,45
